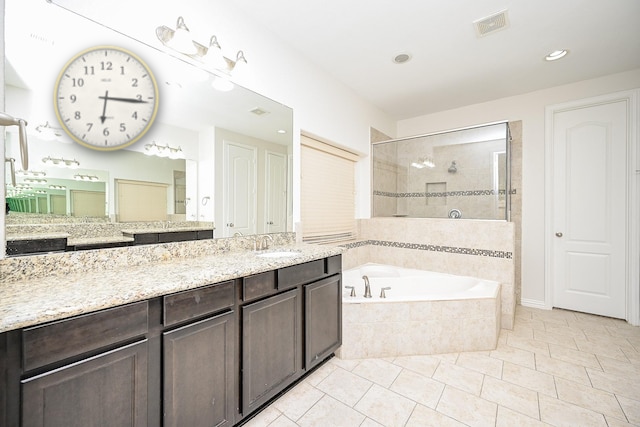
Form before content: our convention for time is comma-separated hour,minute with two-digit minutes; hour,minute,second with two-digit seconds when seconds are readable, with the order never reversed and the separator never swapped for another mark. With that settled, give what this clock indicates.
6,16
